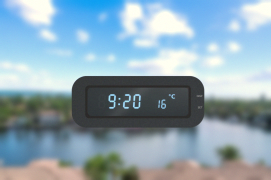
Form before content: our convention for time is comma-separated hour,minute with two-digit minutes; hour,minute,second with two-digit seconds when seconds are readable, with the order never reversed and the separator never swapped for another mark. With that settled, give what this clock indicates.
9,20
